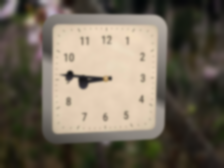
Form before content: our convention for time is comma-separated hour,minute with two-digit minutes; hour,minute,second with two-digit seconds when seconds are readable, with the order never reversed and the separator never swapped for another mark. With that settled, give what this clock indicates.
8,46
